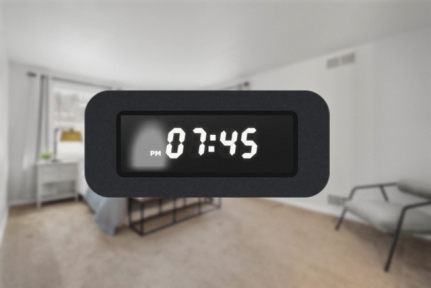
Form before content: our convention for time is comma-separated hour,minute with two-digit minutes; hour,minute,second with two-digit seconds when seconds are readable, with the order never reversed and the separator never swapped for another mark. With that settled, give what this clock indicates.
7,45
